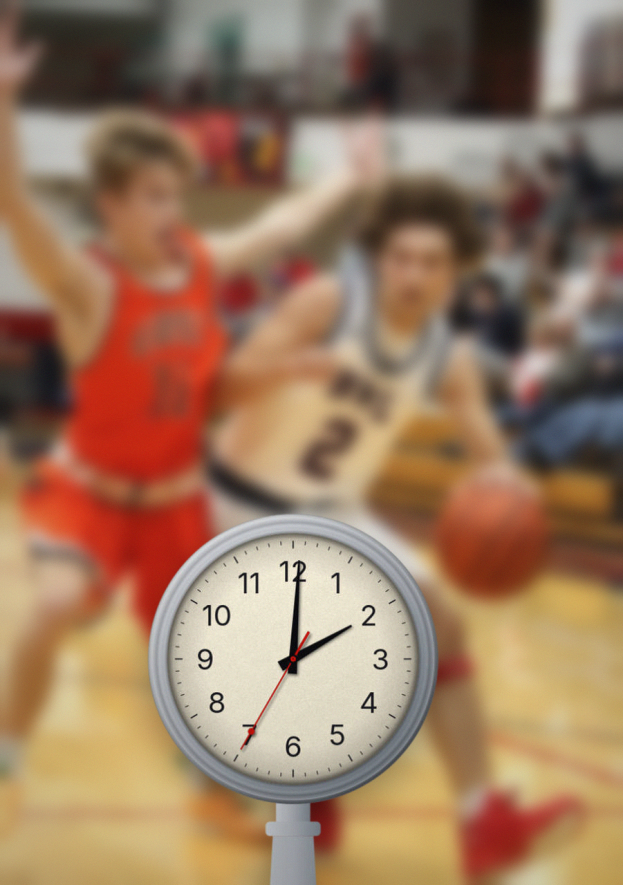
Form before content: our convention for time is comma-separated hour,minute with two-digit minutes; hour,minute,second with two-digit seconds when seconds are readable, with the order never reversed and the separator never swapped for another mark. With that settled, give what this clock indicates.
2,00,35
